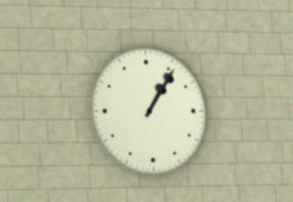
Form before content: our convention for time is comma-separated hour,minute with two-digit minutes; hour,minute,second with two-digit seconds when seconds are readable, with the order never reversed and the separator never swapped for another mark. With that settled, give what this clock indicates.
1,06
